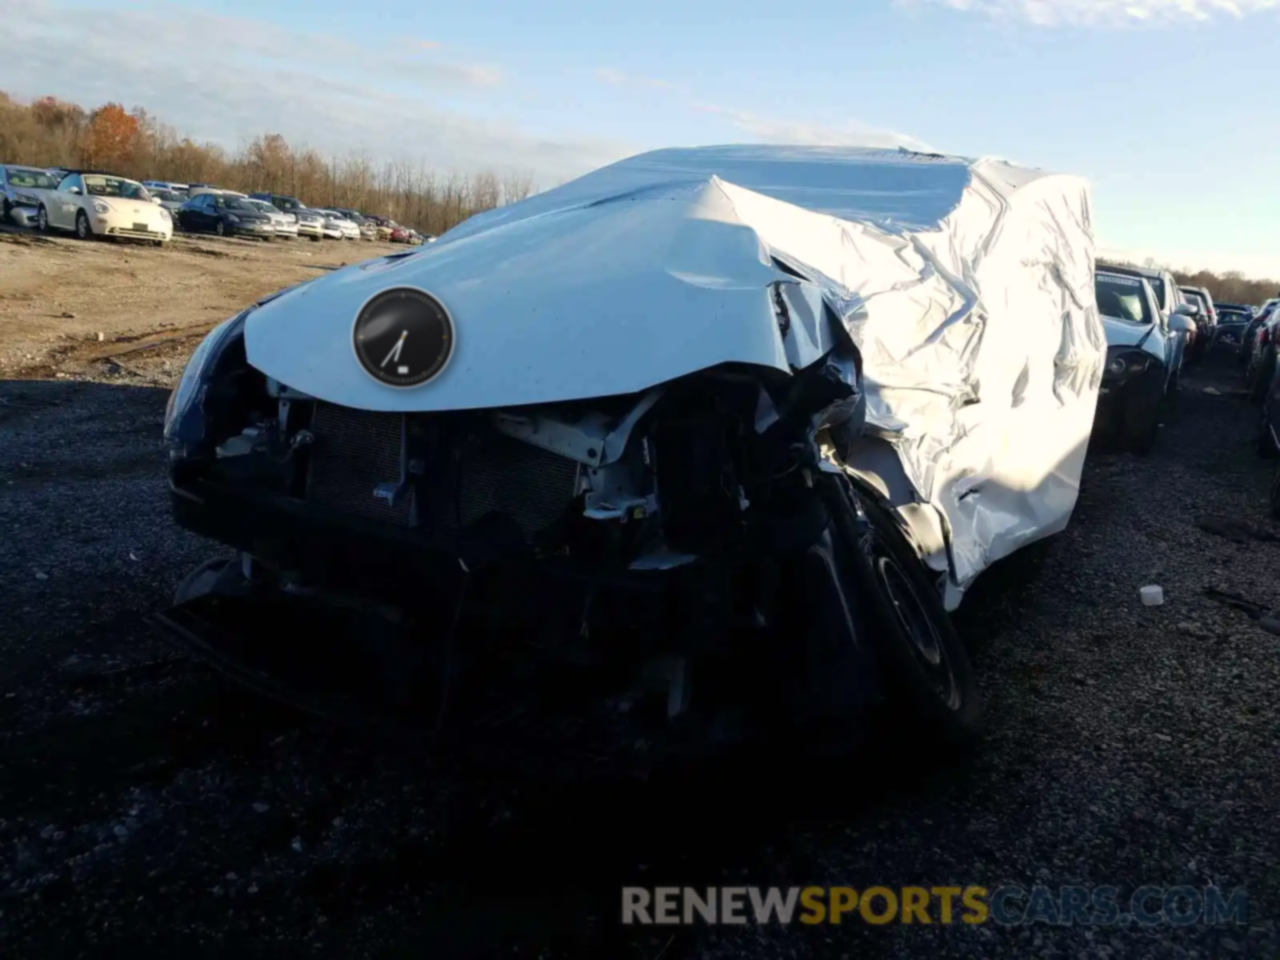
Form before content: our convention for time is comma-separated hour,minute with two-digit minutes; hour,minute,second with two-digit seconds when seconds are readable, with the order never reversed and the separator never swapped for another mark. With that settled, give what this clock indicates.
6,36
